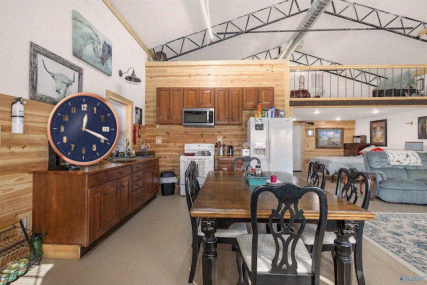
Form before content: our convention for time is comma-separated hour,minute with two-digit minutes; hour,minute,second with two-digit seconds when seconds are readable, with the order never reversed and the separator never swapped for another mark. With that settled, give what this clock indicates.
12,19
